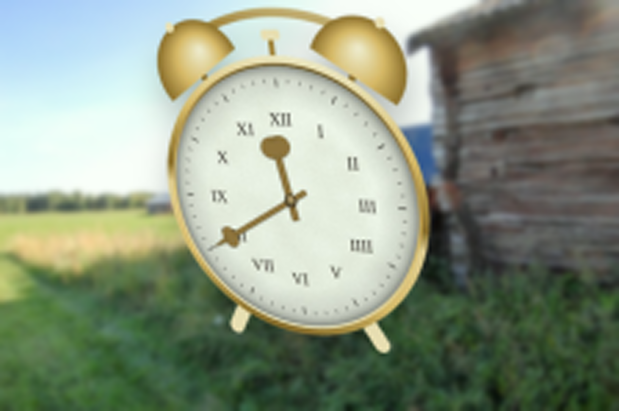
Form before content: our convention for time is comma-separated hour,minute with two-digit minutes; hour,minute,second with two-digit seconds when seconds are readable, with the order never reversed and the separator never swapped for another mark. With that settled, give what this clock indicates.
11,40
